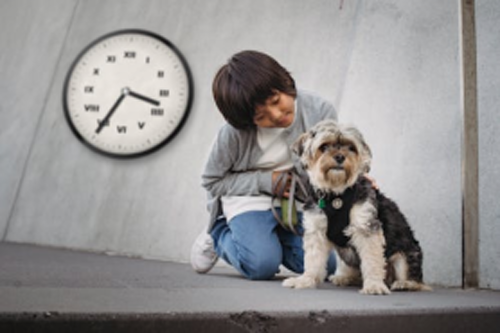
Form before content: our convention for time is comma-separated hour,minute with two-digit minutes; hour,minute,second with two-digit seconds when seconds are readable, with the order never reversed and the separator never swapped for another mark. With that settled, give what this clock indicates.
3,35
